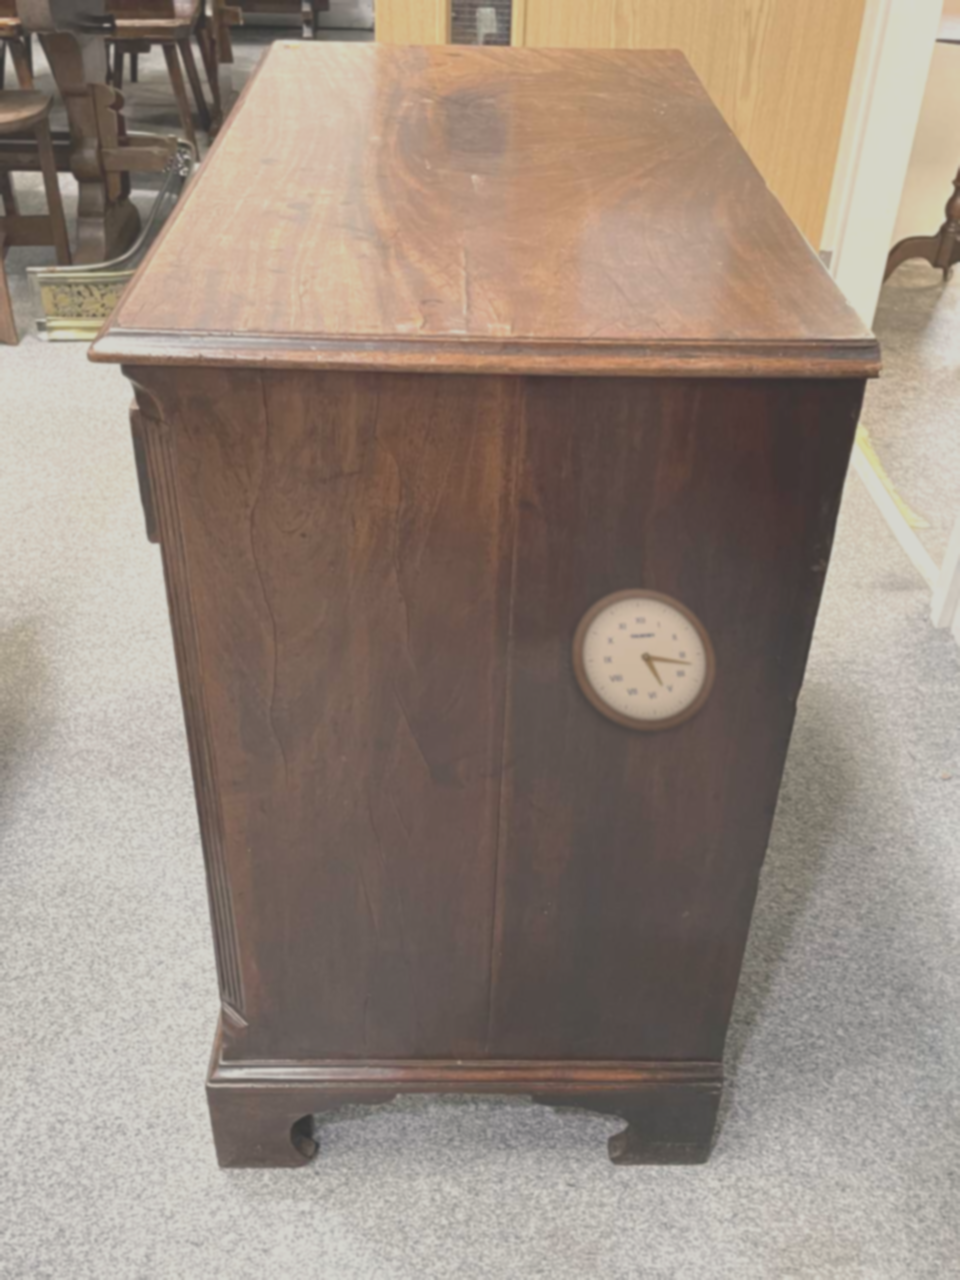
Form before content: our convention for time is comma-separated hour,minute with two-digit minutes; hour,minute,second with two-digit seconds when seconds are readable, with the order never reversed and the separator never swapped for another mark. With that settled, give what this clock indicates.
5,17
